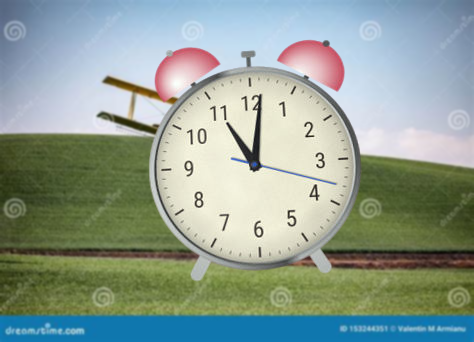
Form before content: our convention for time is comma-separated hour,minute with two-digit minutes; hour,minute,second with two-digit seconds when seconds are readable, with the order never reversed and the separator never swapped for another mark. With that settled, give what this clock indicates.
11,01,18
